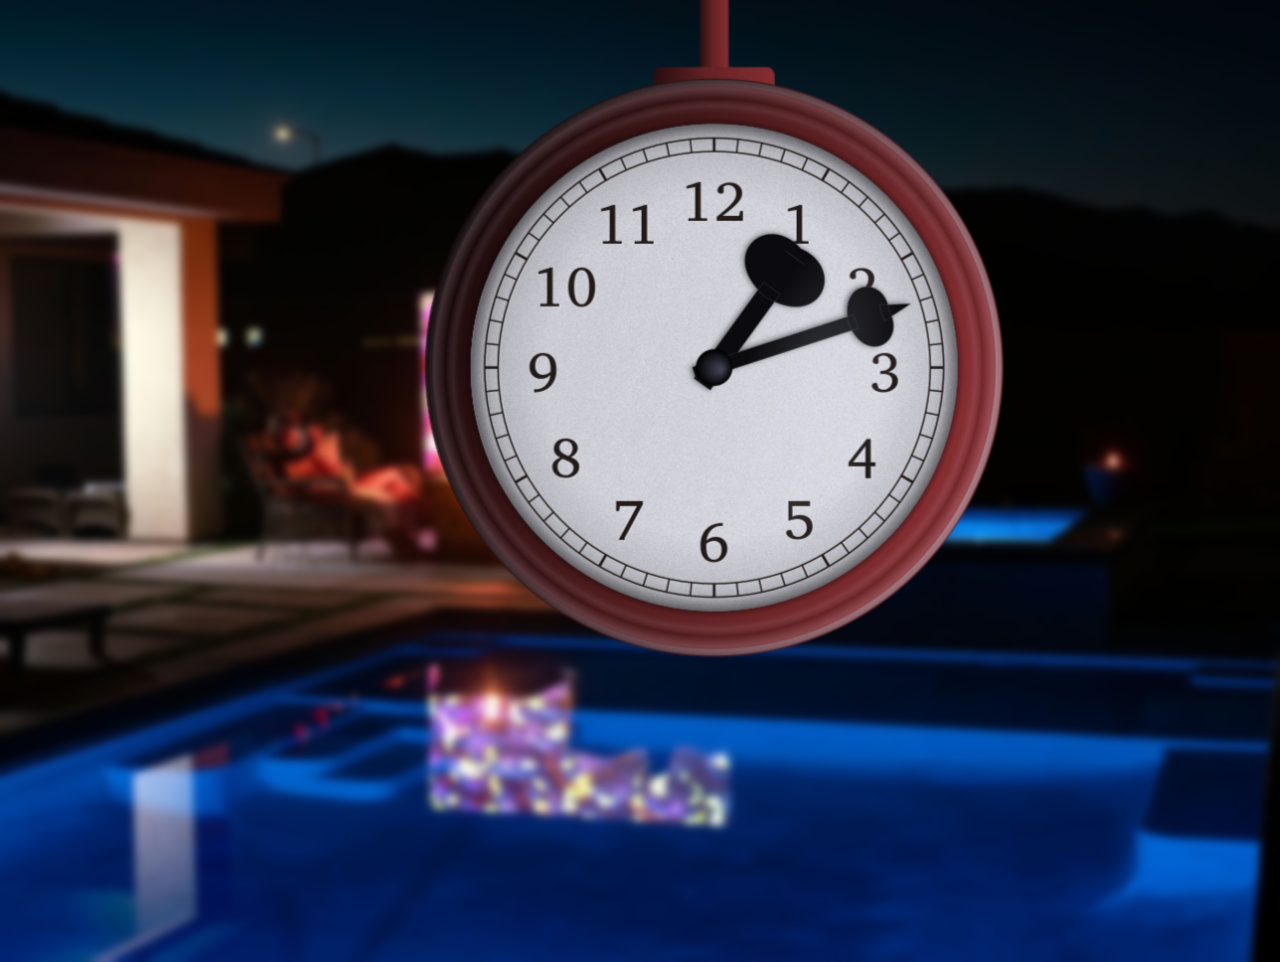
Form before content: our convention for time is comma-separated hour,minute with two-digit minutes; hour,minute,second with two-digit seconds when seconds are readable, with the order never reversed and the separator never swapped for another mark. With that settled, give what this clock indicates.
1,12
